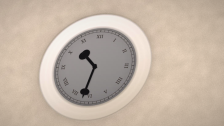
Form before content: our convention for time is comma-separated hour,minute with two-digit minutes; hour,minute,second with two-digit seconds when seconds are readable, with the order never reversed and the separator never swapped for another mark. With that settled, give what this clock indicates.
10,32
